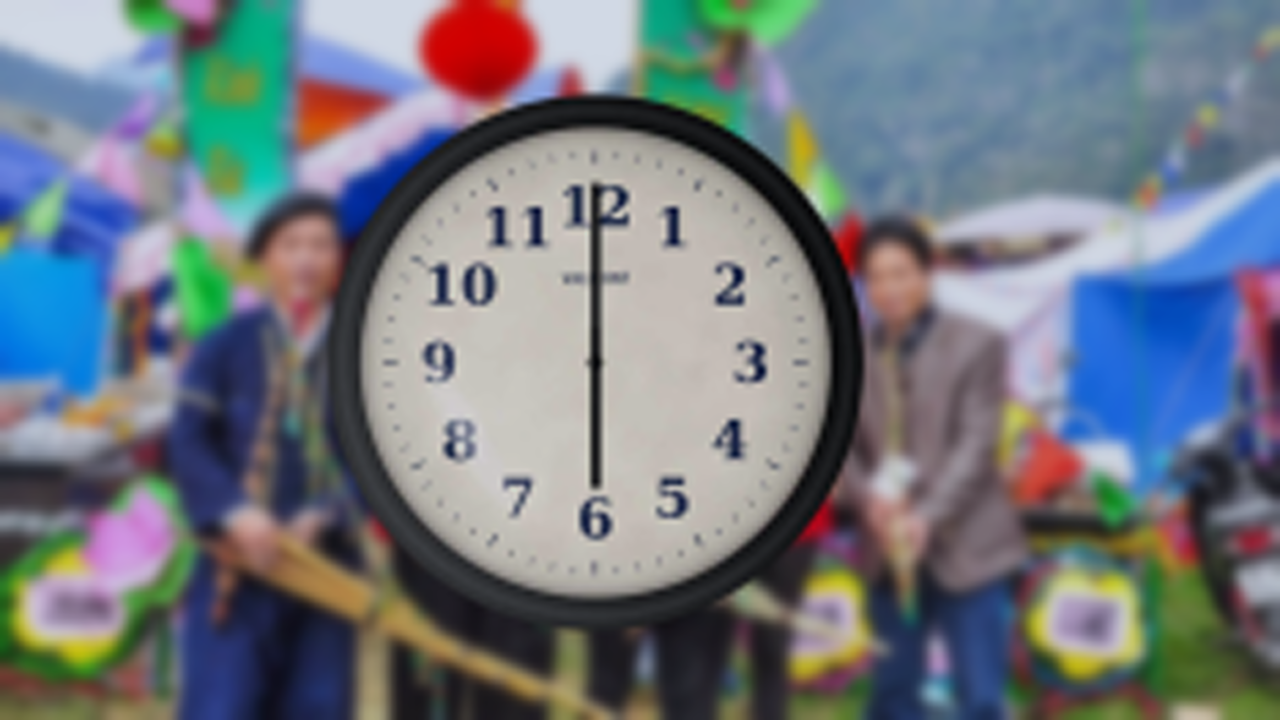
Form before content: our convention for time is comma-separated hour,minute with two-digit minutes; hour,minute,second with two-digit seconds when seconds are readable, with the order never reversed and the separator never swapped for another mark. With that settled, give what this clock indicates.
6,00
